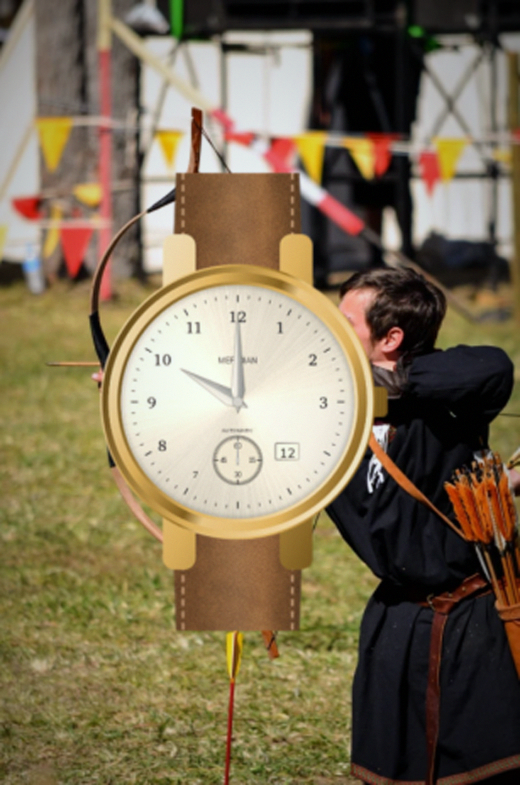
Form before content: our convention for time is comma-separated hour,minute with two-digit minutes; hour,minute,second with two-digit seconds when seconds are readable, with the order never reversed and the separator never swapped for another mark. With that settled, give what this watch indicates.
10,00
